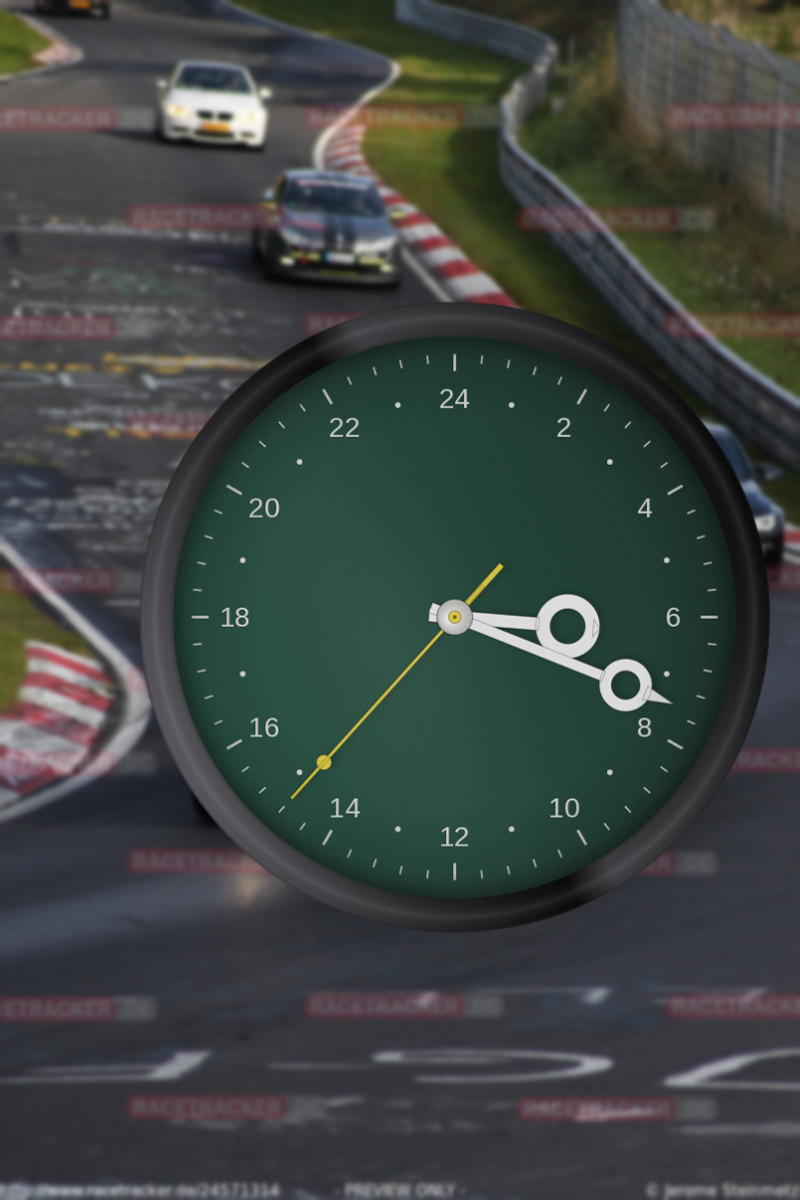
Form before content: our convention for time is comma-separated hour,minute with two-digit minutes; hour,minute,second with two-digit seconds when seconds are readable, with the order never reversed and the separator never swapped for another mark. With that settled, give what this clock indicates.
6,18,37
